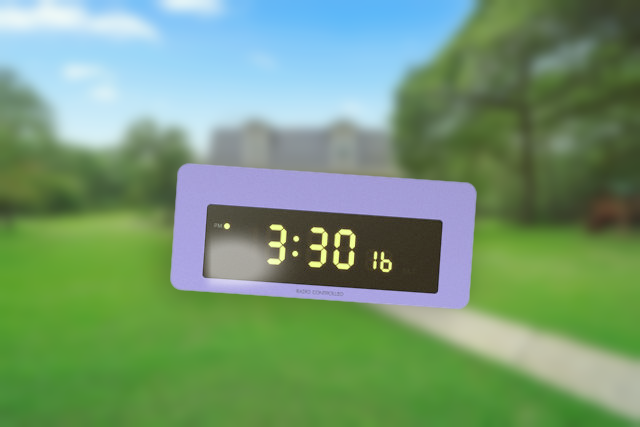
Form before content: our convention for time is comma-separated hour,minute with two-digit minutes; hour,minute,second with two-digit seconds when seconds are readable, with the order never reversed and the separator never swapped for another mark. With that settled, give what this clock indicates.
3,30,16
